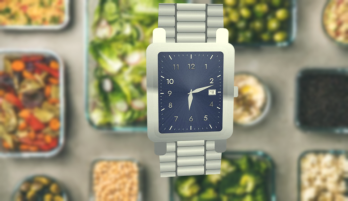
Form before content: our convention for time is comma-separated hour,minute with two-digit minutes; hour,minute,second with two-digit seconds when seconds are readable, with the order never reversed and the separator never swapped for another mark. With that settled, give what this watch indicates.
6,12
